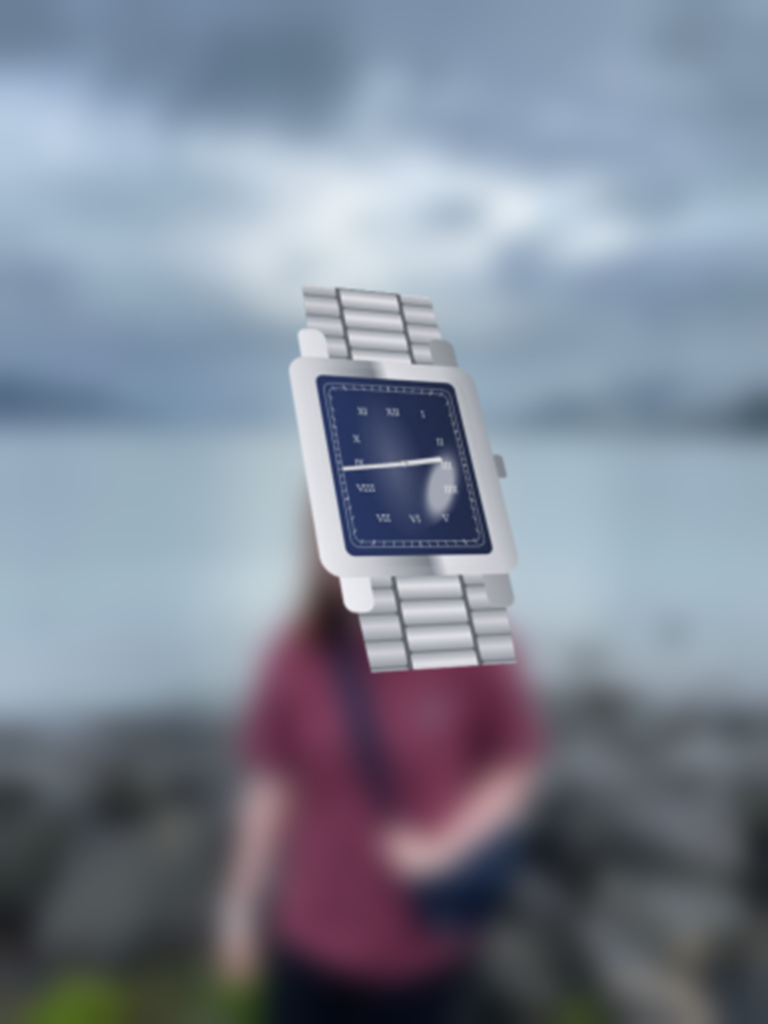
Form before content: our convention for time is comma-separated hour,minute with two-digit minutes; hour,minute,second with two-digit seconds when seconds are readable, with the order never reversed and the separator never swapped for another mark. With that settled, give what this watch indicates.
2,44
